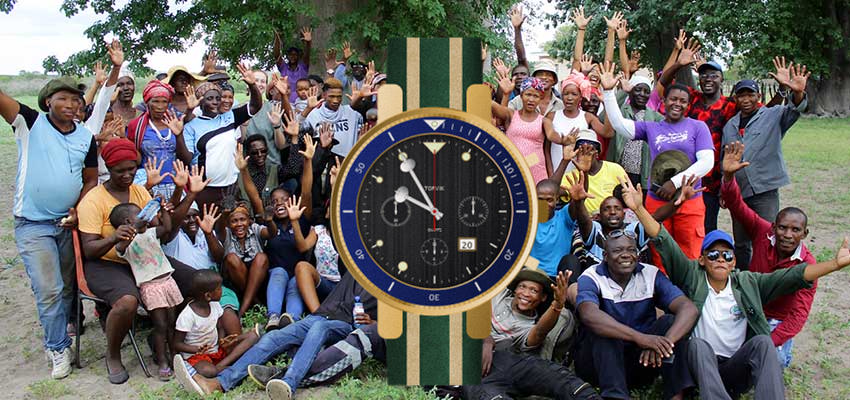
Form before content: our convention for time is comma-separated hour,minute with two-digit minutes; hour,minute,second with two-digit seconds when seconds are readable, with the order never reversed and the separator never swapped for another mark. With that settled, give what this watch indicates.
9,55
